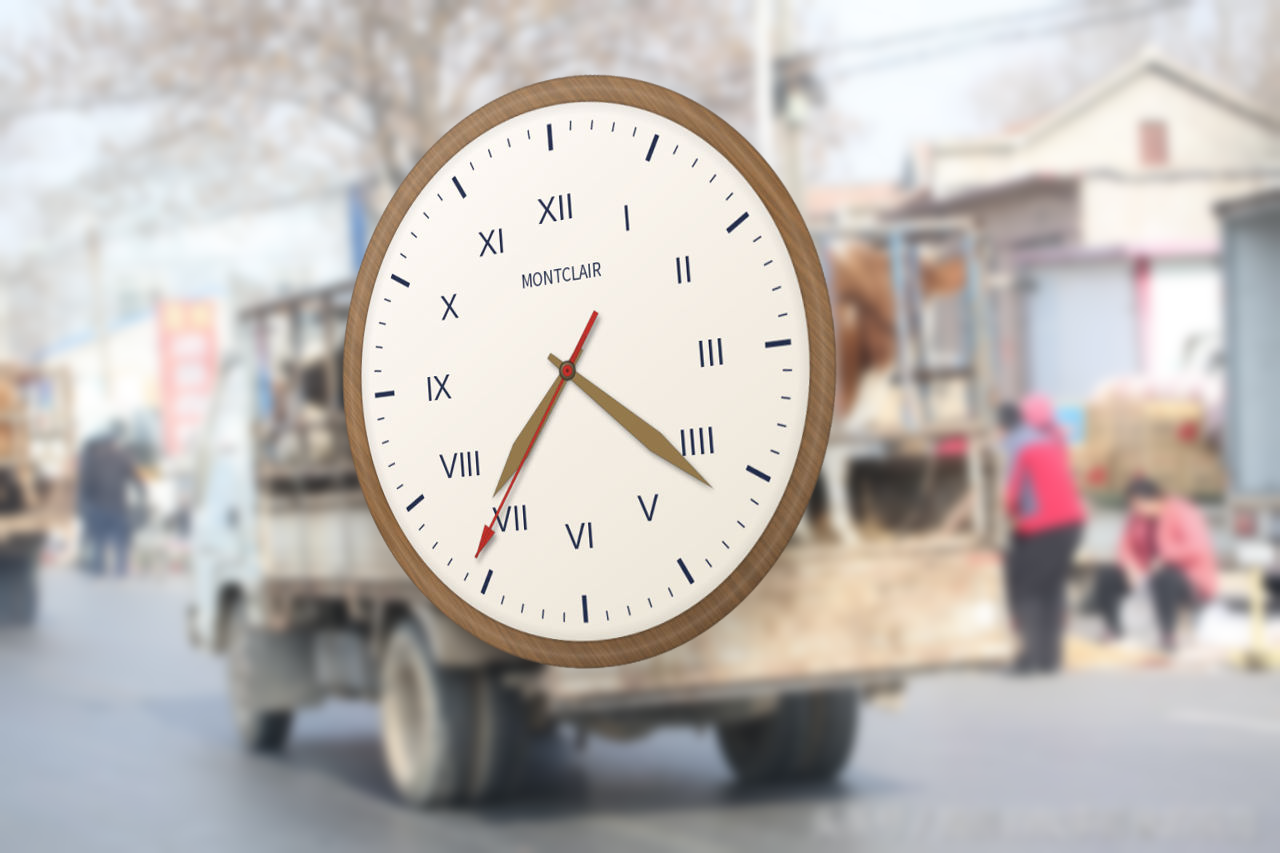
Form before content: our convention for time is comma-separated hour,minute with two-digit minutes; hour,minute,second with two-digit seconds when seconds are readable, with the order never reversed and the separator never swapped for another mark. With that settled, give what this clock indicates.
7,21,36
